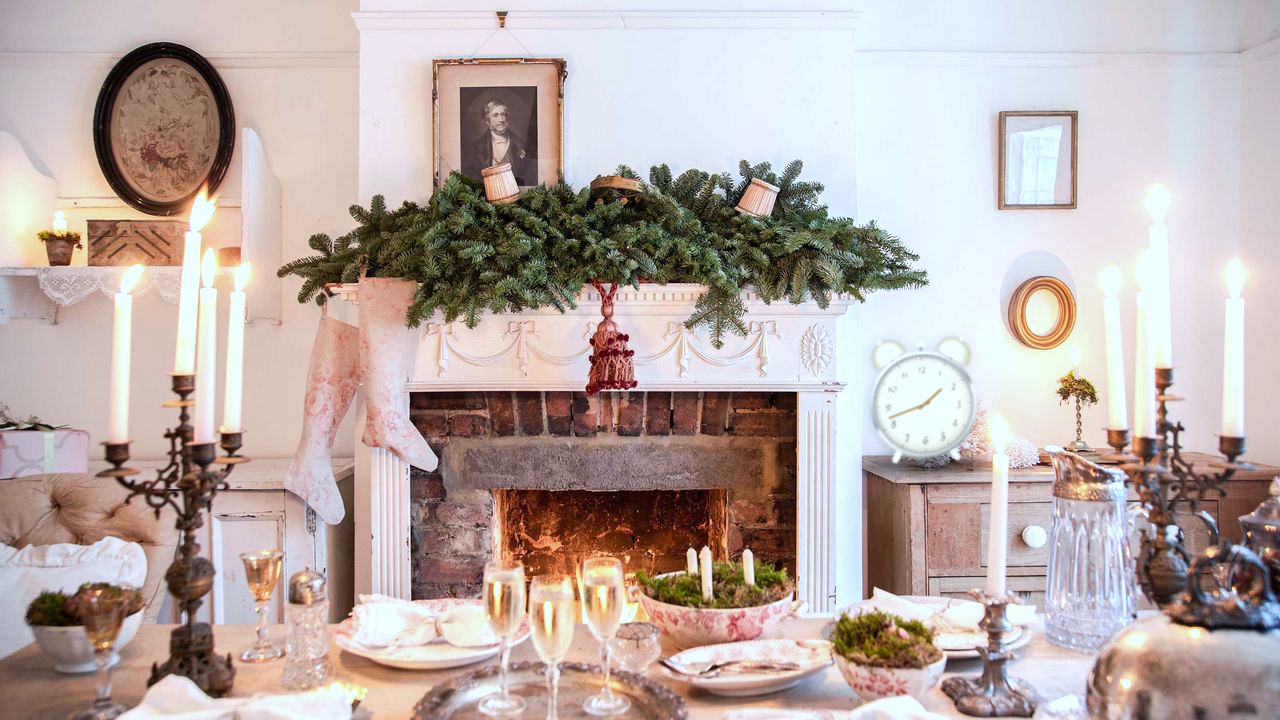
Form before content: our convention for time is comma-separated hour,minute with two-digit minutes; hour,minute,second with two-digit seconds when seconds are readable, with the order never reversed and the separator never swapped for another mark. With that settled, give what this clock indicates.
1,42
